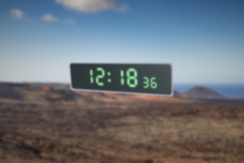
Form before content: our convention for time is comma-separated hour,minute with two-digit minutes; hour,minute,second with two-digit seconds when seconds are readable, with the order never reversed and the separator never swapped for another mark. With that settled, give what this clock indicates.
12,18
